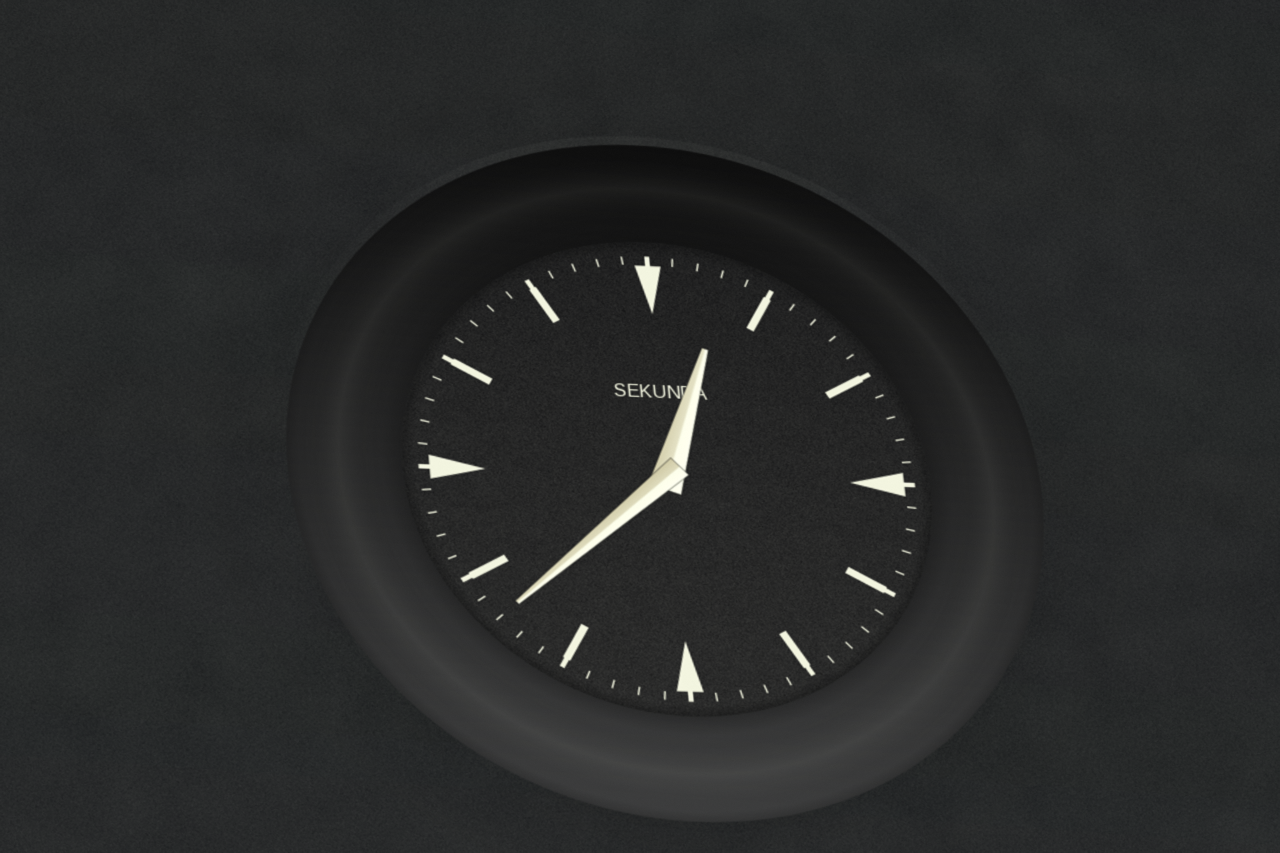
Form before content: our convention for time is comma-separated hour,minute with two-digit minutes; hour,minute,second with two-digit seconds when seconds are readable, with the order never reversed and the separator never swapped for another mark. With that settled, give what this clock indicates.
12,38
